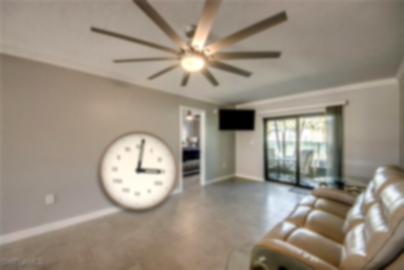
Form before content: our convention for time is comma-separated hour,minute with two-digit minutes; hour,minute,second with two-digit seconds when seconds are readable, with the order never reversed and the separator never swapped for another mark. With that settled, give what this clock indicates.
3,01
